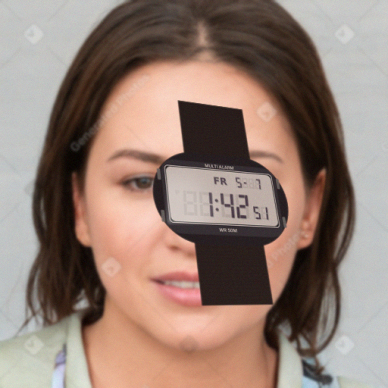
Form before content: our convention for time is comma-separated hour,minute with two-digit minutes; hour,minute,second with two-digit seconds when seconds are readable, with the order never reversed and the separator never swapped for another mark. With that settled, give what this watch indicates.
1,42,51
